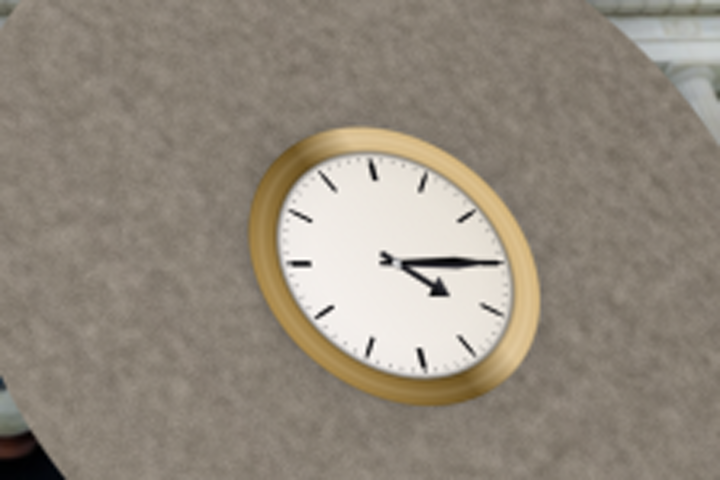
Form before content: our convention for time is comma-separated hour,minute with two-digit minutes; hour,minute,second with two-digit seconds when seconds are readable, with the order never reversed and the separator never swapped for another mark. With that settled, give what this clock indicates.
4,15
